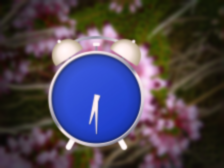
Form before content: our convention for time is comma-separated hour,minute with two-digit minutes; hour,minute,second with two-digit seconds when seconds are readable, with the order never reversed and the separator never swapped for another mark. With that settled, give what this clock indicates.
6,30
